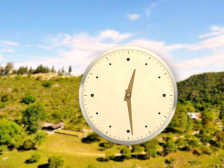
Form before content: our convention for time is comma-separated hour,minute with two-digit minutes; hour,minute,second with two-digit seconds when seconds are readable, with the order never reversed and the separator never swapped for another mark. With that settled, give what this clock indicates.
12,29
